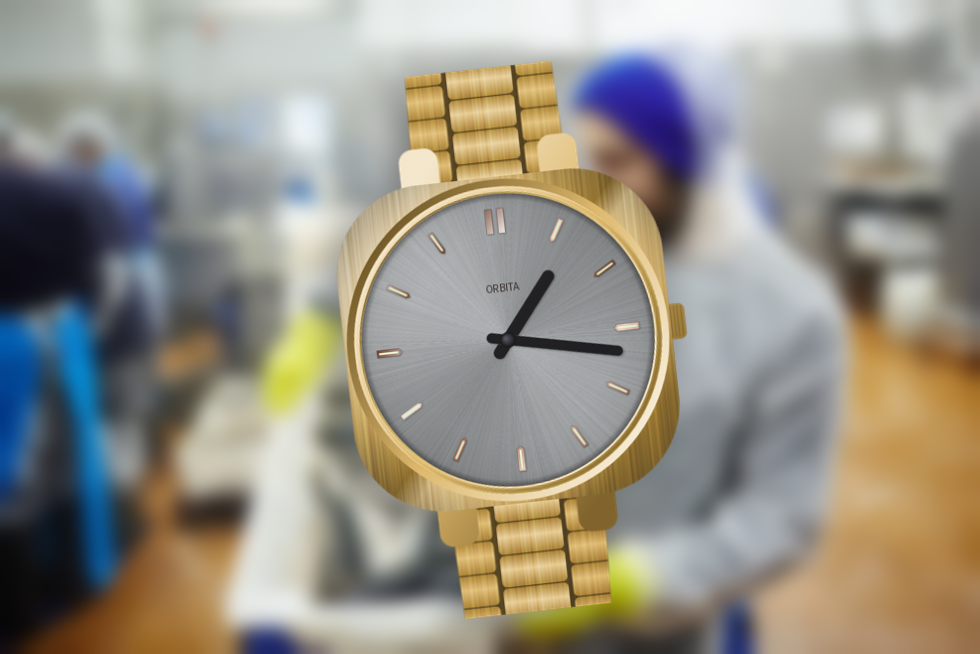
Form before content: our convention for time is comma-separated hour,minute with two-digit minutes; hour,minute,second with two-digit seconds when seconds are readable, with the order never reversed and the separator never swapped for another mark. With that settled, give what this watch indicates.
1,17
